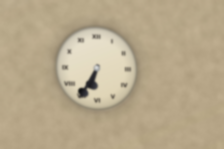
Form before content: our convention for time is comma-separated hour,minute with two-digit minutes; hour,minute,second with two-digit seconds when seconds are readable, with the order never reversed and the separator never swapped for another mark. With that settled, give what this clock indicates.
6,35
